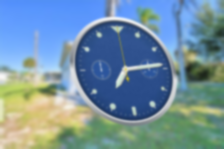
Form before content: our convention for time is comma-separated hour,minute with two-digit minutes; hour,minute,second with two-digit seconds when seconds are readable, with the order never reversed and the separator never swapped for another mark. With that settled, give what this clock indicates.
7,14
